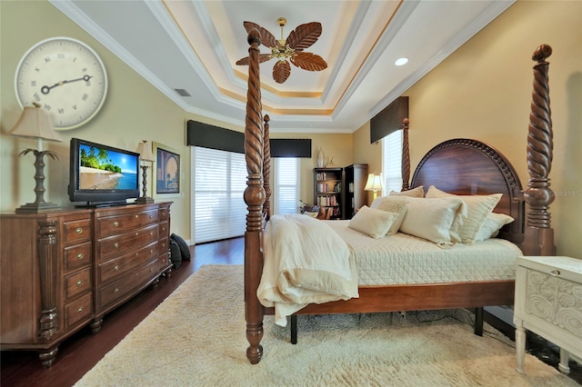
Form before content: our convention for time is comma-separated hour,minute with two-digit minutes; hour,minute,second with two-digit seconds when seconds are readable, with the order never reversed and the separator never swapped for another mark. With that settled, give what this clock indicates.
8,13
